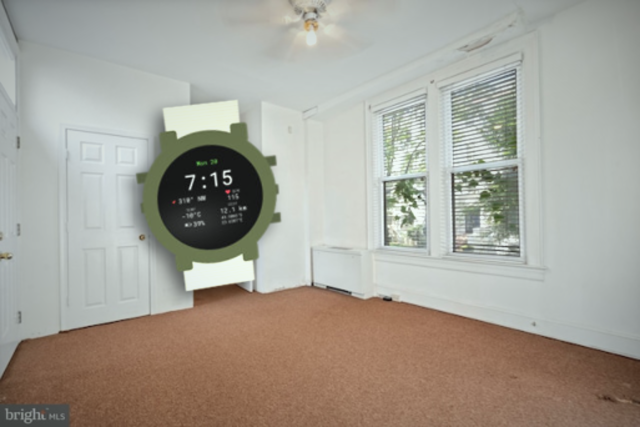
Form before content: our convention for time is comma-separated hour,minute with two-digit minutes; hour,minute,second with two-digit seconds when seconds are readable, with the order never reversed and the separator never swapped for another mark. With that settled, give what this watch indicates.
7,15
